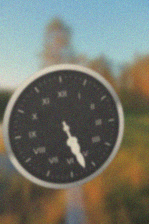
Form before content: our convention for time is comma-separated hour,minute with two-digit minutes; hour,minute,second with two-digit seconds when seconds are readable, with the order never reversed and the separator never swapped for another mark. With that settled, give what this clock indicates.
5,27
